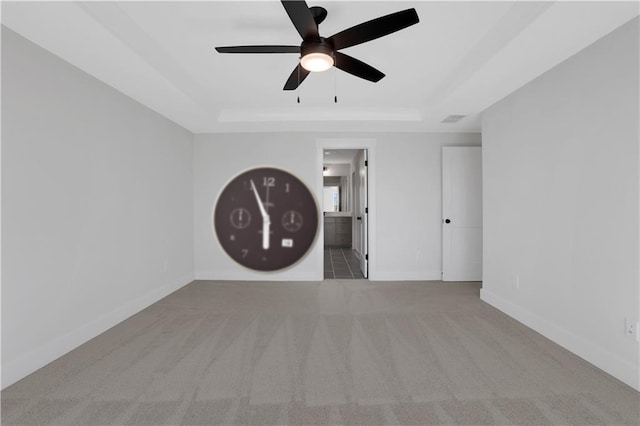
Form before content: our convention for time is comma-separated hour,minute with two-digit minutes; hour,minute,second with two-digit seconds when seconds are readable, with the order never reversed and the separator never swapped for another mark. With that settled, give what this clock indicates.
5,56
